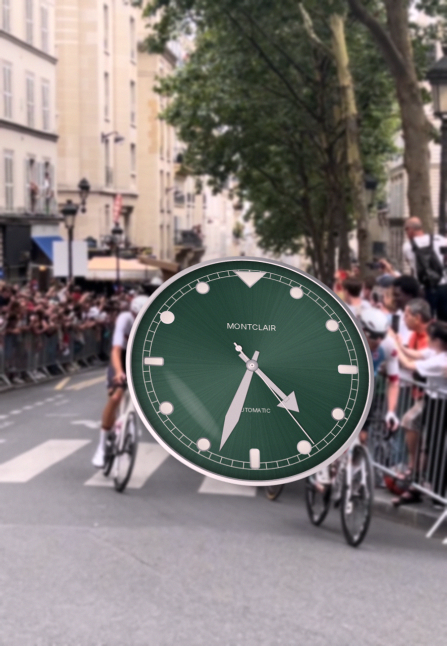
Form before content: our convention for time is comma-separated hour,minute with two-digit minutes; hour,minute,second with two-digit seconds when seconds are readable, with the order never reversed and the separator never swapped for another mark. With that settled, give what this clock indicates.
4,33,24
